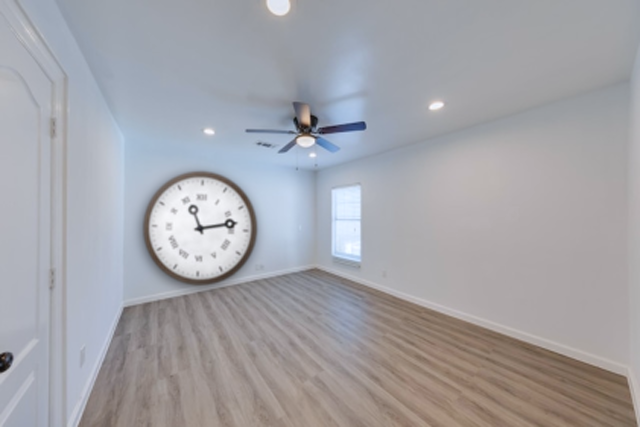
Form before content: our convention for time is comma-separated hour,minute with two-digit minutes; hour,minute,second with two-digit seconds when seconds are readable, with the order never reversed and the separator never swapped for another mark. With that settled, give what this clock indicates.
11,13
